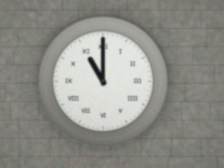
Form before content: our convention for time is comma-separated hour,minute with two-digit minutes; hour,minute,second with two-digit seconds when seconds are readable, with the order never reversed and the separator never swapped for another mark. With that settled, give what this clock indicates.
11,00
